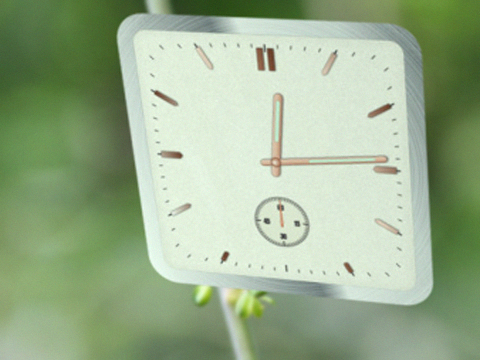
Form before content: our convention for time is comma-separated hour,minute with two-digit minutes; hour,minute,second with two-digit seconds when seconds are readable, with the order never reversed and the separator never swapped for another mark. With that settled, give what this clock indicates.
12,14
